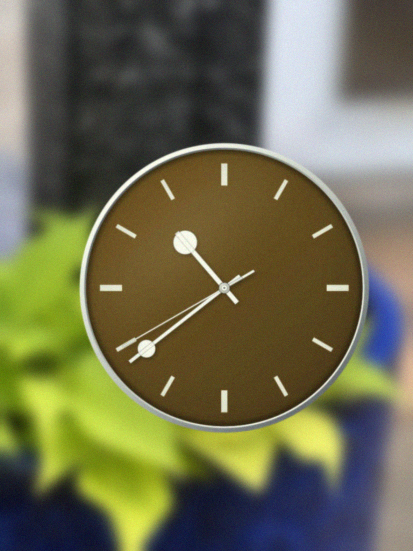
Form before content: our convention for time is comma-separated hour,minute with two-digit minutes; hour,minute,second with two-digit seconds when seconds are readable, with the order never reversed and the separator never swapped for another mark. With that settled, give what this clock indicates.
10,38,40
